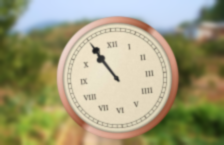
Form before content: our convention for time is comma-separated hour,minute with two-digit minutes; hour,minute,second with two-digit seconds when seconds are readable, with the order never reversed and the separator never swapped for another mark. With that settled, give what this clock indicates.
10,55
